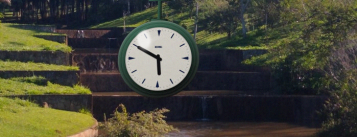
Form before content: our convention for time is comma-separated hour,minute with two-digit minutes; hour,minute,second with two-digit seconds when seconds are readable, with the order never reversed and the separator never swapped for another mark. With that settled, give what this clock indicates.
5,50
